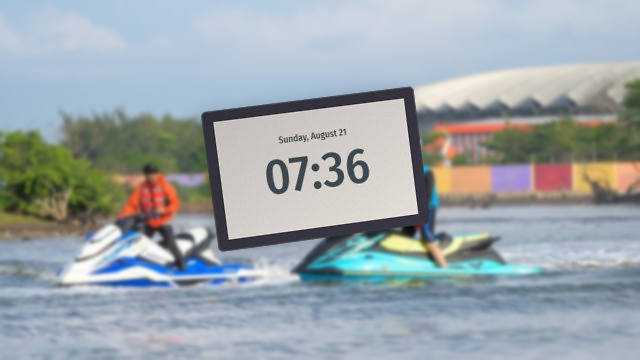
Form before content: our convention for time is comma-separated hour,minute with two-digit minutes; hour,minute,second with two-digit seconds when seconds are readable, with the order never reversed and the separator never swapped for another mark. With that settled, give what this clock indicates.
7,36
